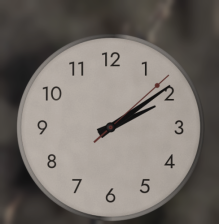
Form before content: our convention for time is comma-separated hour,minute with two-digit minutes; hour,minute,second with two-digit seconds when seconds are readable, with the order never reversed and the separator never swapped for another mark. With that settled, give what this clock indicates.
2,09,08
